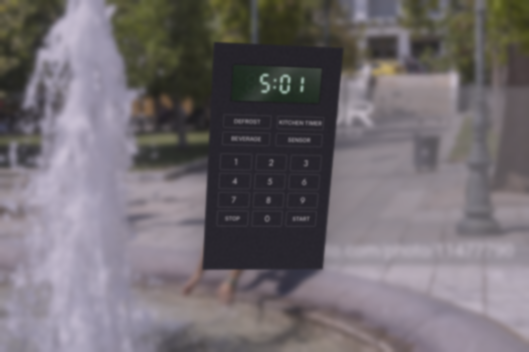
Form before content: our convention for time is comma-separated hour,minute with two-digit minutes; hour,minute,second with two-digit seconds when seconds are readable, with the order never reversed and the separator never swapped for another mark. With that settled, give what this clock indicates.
5,01
